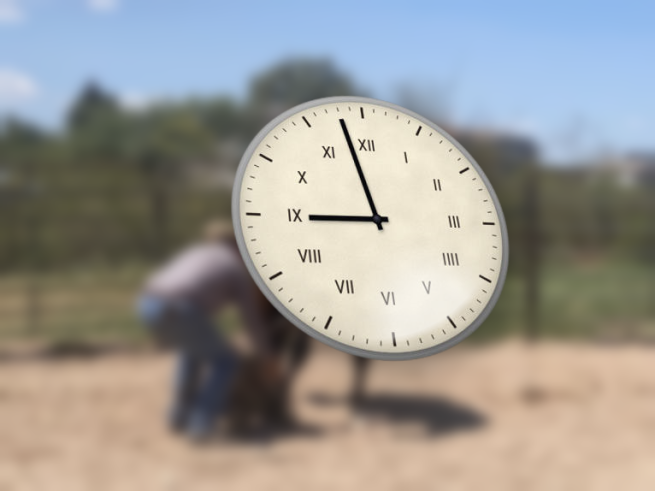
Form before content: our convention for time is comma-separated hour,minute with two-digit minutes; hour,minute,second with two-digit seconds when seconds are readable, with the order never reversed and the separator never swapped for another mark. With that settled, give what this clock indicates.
8,58
